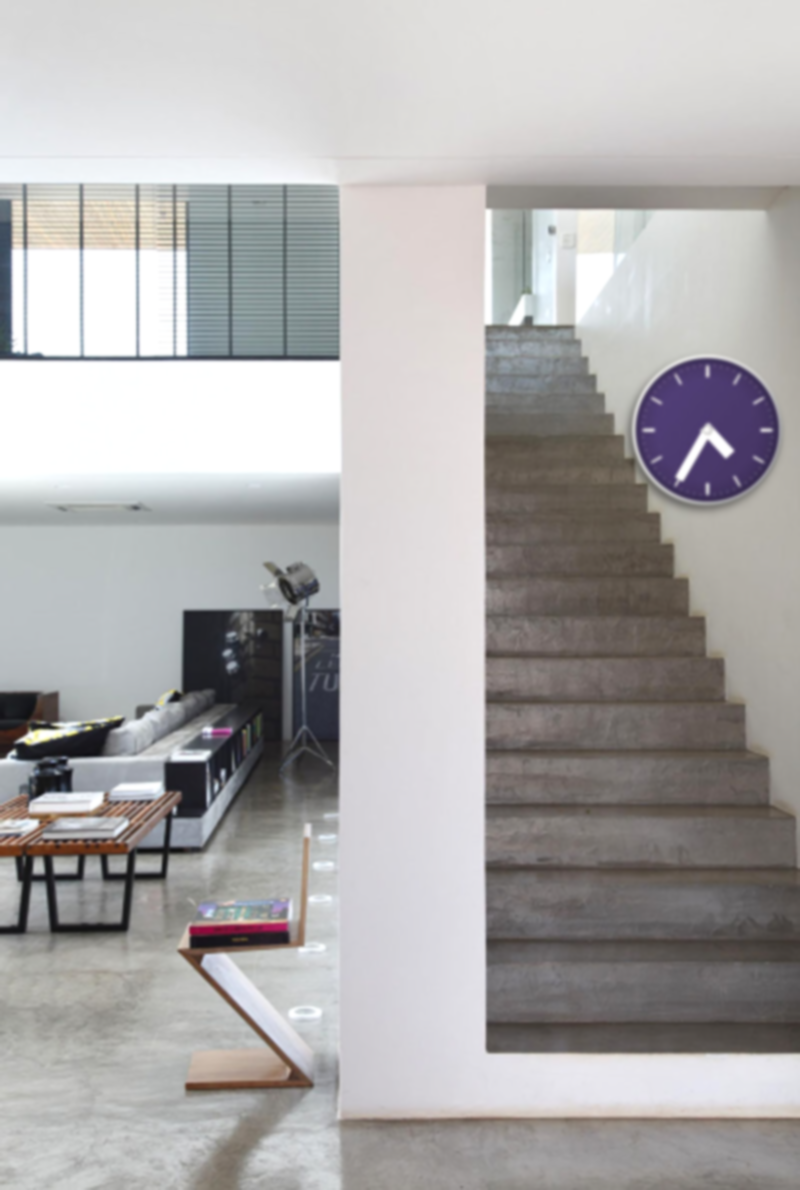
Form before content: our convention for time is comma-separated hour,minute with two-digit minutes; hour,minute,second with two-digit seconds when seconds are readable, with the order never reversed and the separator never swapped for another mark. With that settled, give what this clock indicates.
4,35
